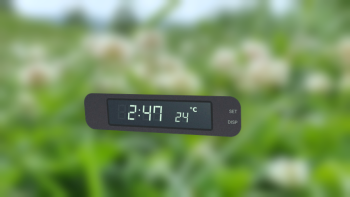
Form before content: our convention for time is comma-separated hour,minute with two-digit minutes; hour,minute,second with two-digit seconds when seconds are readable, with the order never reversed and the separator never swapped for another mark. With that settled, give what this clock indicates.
2,47
